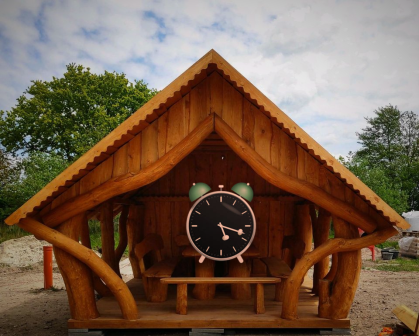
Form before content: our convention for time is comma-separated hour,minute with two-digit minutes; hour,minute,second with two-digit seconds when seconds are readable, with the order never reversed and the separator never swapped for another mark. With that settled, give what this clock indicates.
5,18
